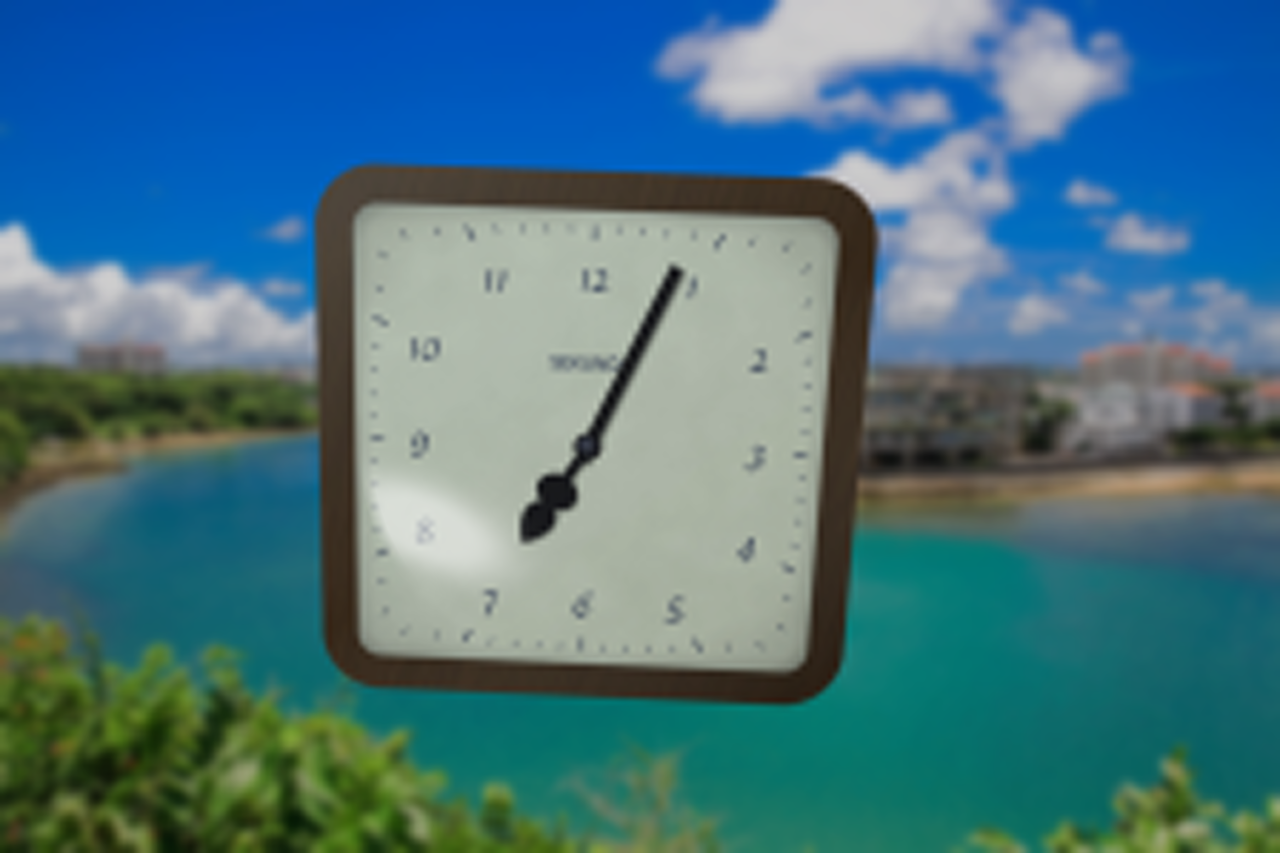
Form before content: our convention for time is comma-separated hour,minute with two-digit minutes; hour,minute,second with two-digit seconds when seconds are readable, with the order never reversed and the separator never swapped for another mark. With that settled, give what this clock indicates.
7,04
